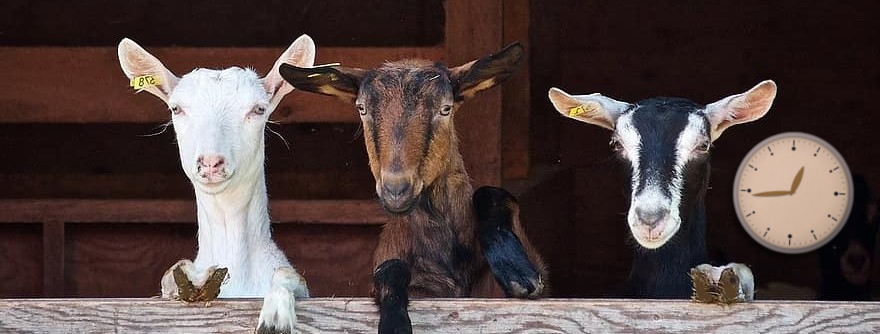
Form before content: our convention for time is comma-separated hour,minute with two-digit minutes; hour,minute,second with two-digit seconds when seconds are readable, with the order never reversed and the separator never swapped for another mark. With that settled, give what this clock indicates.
12,44
